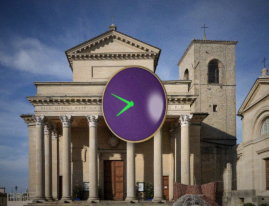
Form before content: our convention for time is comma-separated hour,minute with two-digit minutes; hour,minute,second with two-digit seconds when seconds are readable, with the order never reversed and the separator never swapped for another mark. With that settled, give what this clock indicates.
7,49
